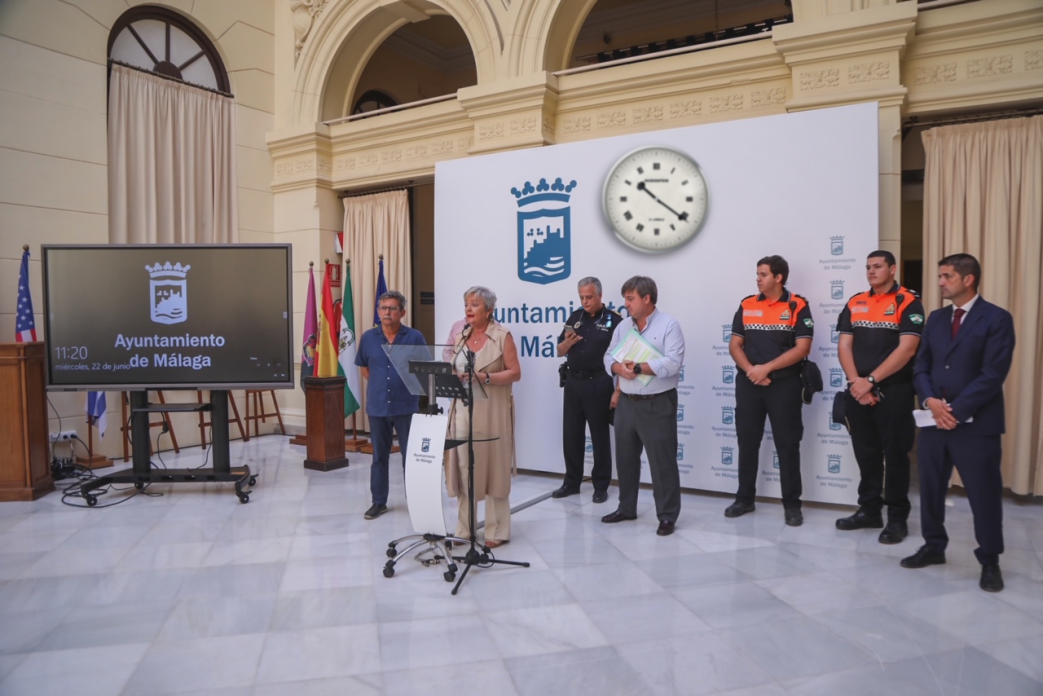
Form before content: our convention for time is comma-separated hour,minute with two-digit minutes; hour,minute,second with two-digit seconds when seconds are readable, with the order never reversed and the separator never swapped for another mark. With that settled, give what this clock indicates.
10,21
